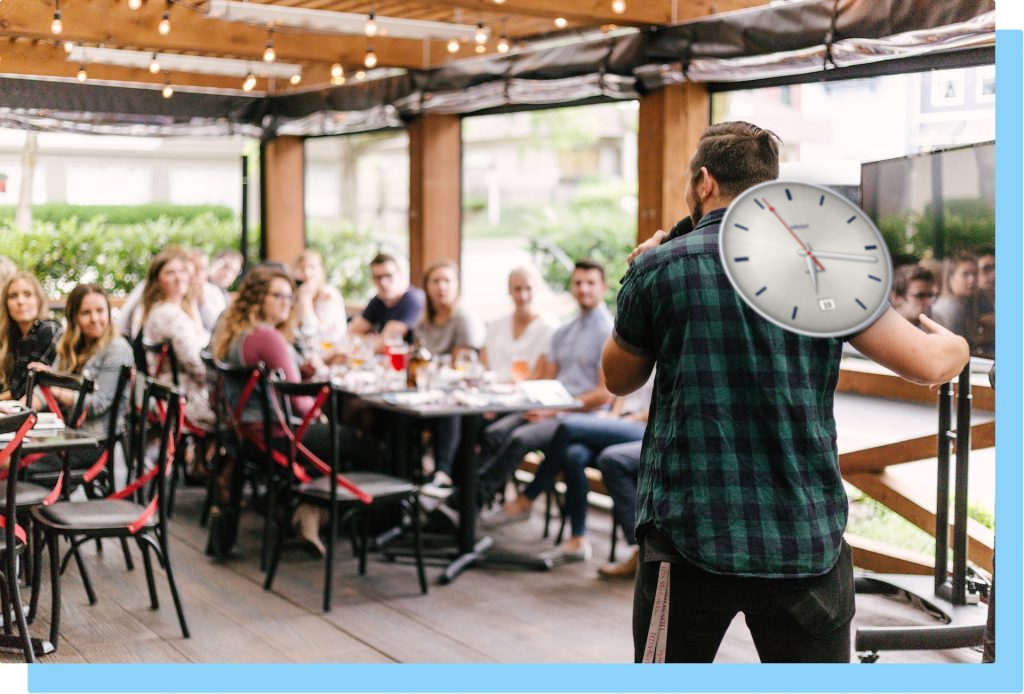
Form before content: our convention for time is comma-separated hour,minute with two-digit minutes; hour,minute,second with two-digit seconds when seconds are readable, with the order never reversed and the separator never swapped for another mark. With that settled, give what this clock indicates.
6,16,56
